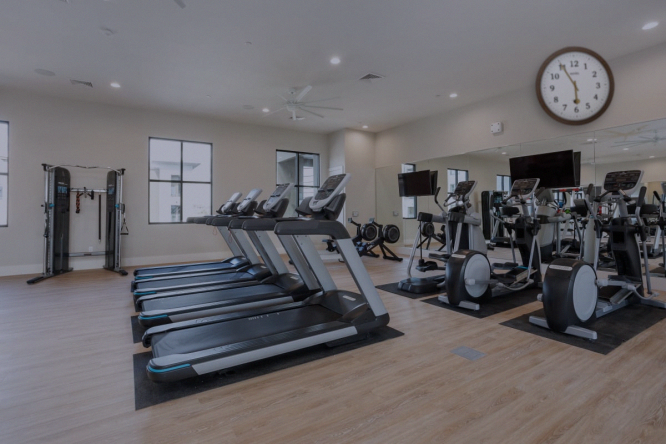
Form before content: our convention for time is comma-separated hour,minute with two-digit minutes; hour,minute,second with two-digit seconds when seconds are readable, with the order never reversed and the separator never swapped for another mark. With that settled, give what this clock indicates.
5,55
